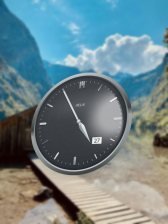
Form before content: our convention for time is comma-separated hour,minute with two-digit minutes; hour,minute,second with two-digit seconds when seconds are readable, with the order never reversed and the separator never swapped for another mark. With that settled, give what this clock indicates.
4,55
